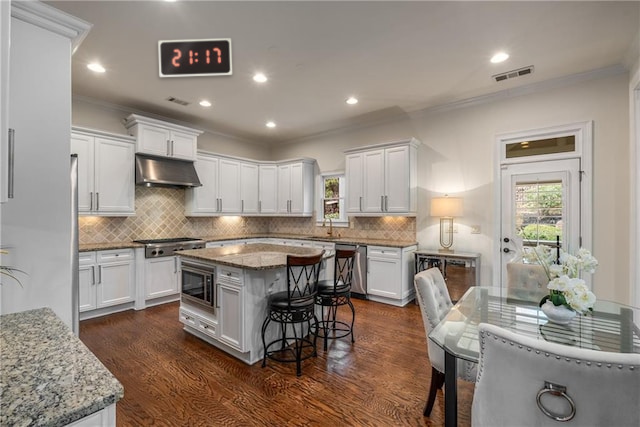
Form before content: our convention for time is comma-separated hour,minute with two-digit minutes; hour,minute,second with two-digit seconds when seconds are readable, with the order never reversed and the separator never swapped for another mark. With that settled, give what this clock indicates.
21,17
